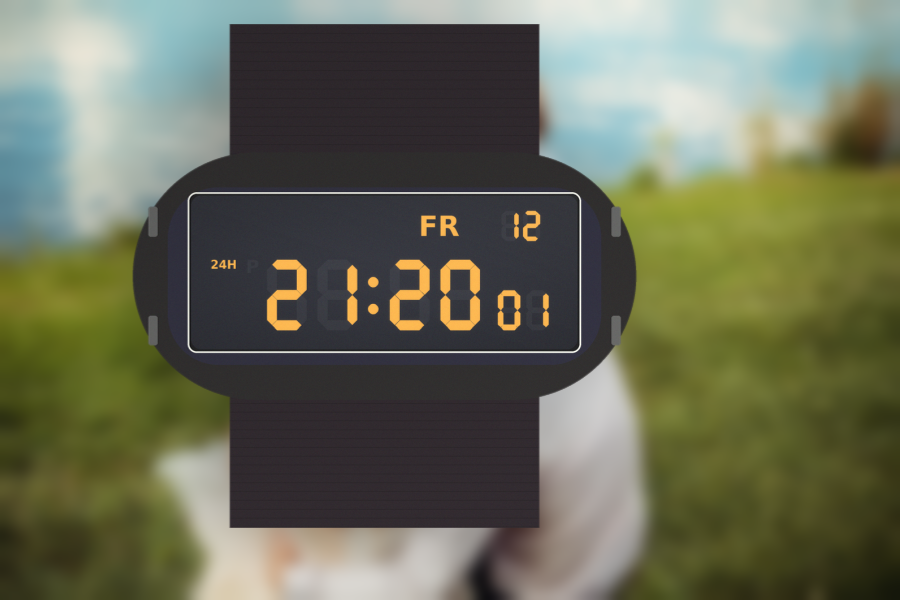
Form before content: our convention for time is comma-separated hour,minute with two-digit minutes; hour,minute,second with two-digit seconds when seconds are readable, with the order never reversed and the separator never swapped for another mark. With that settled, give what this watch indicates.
21,20,01
